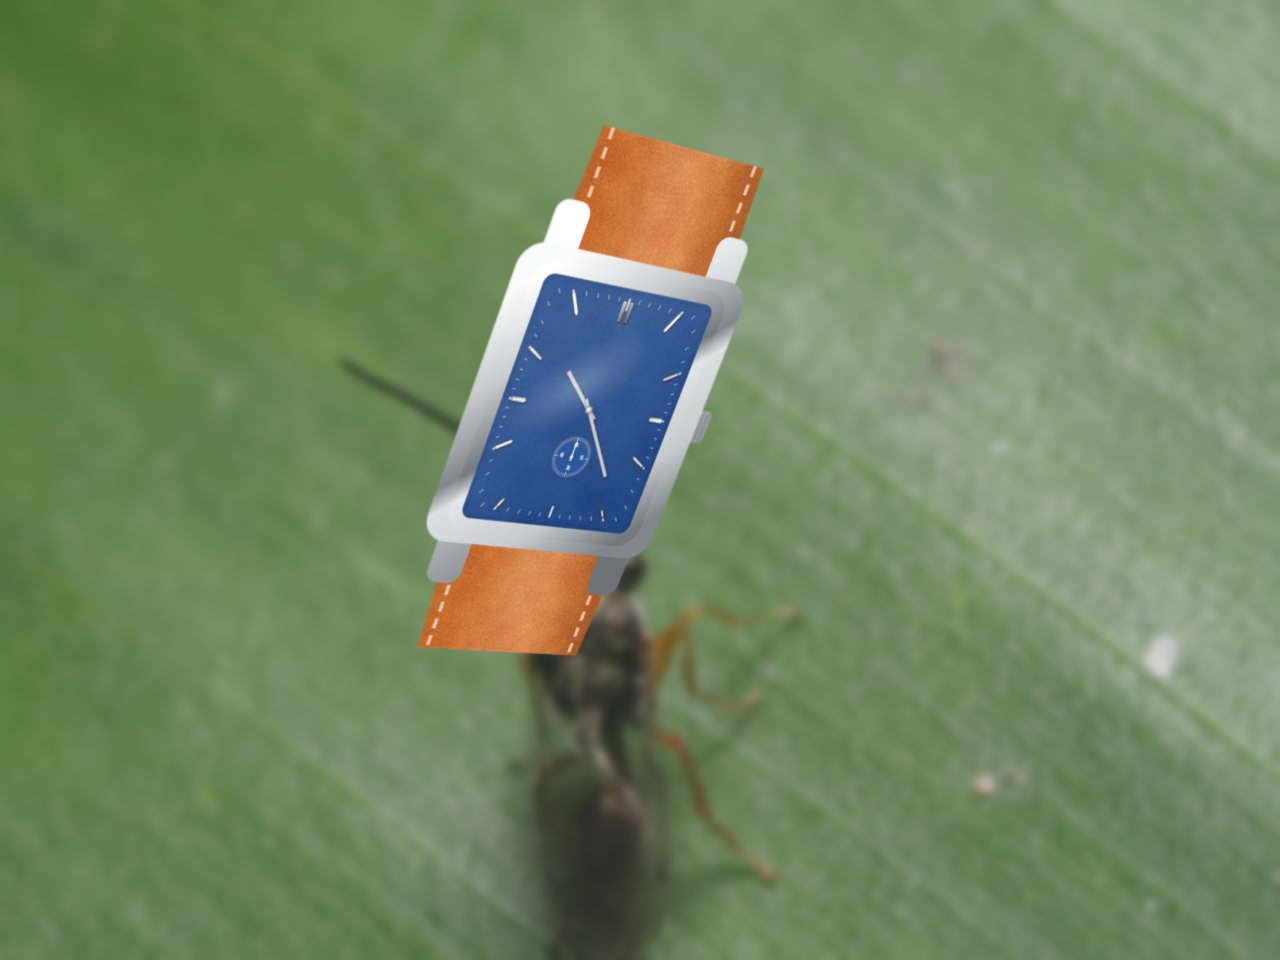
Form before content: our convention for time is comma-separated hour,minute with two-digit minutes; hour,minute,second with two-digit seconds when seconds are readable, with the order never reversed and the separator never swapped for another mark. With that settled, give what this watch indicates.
10,24
